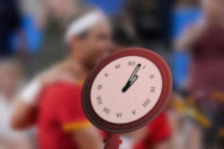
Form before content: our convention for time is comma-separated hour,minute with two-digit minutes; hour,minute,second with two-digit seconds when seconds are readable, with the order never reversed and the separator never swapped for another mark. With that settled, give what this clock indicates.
1,03
